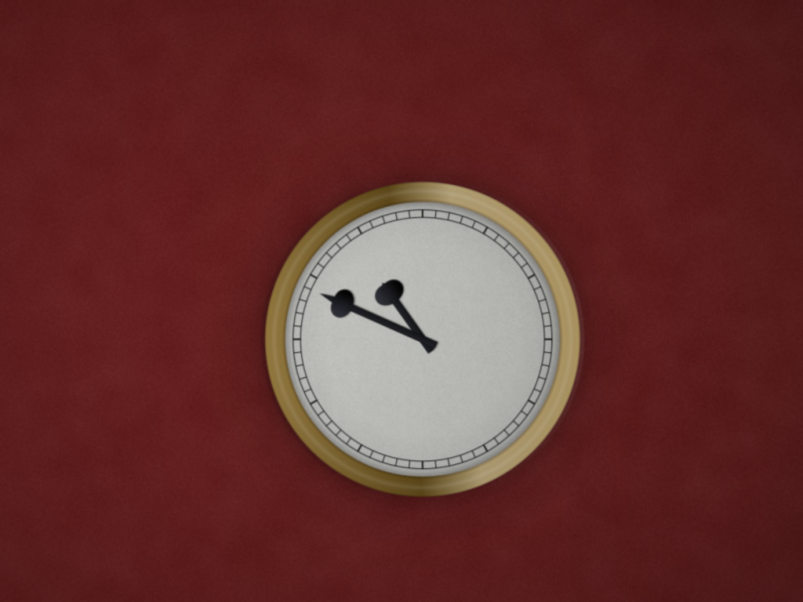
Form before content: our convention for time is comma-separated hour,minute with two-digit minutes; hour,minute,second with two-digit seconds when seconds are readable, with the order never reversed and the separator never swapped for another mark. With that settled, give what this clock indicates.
10,49
